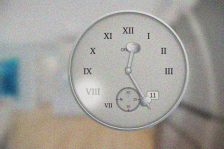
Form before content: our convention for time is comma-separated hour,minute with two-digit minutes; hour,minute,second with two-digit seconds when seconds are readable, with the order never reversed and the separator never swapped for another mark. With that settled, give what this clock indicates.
12,25
